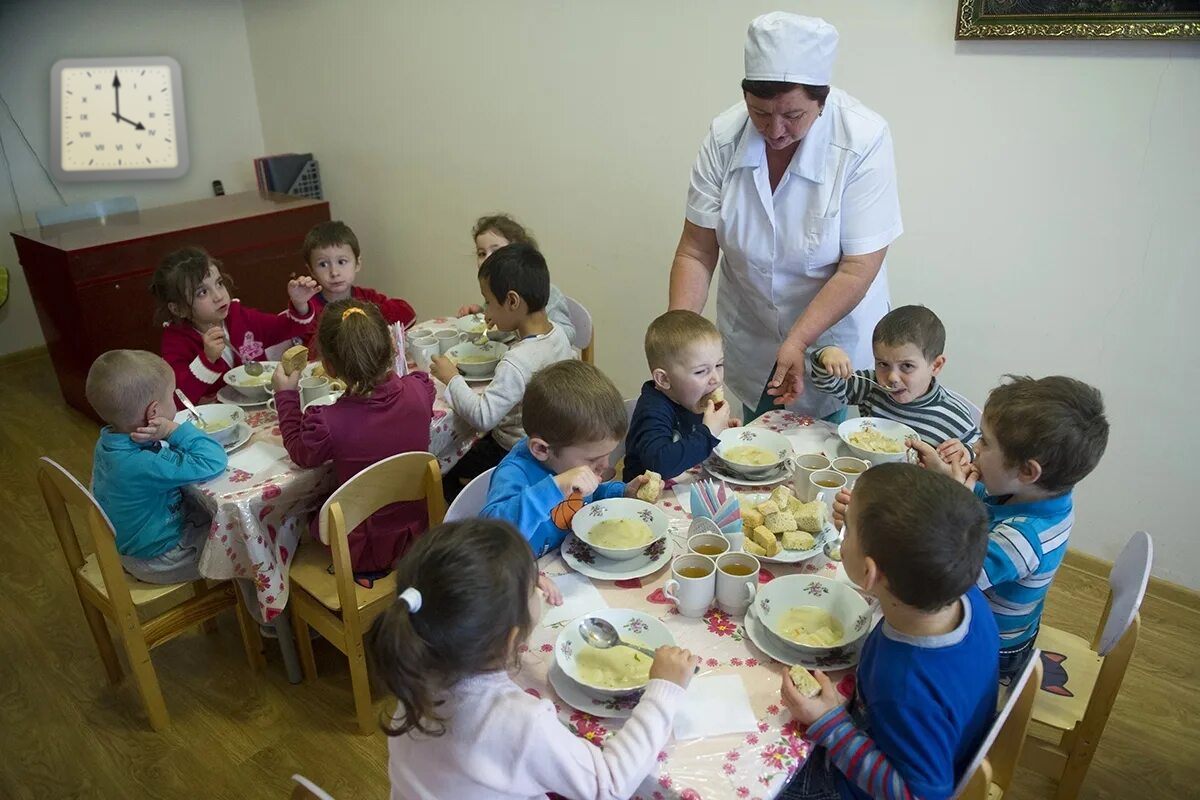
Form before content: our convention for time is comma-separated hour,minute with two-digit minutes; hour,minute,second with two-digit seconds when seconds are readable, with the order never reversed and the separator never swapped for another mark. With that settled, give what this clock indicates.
4,00
